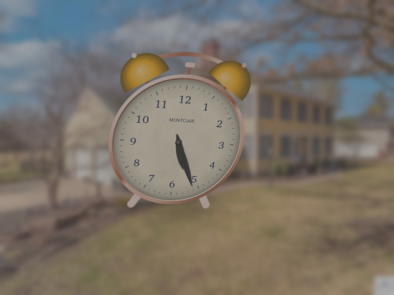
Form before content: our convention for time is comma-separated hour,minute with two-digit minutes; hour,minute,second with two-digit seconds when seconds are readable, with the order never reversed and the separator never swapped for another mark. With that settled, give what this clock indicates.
5,26
